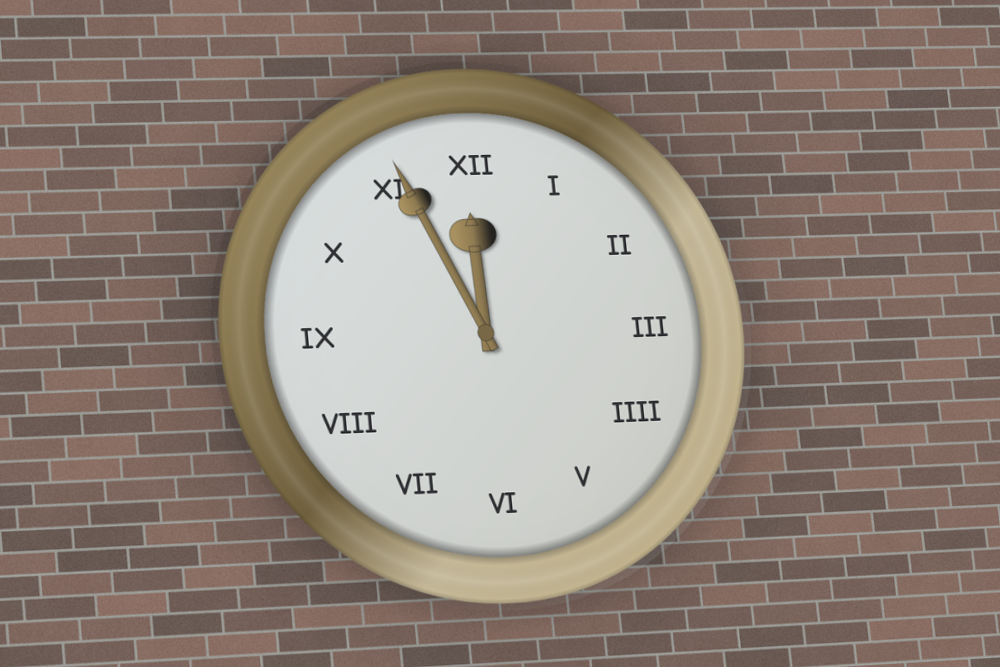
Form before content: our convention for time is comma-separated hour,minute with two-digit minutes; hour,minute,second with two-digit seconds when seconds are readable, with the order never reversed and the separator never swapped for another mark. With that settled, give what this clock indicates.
11,56
